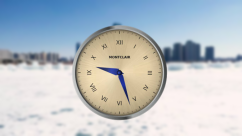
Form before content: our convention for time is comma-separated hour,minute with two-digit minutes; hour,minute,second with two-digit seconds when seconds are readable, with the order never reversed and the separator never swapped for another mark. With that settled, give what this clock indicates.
9,27
